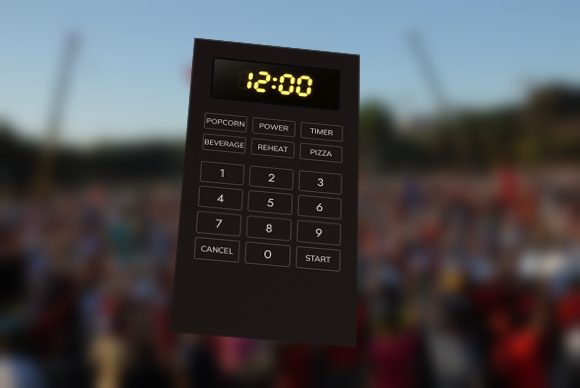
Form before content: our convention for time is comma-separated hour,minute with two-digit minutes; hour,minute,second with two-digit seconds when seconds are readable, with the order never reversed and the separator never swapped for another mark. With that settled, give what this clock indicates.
12,00
